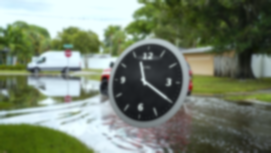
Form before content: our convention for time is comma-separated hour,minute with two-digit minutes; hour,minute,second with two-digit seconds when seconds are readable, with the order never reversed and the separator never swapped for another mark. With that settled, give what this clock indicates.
11,20
